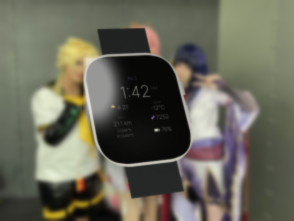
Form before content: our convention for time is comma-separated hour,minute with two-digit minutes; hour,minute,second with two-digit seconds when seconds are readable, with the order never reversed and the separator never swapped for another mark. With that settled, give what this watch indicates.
1,42
